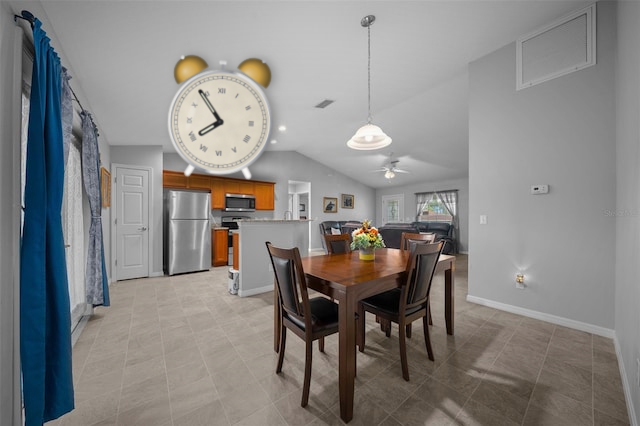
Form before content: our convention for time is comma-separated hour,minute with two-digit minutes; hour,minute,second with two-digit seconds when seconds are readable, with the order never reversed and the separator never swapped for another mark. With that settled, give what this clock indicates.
7,54
